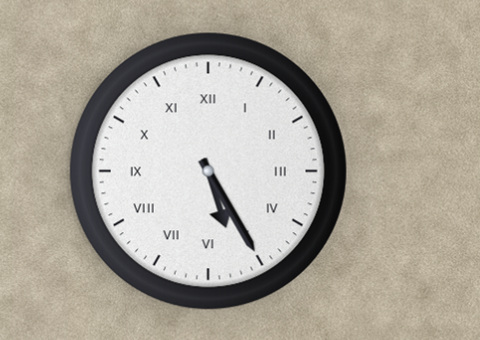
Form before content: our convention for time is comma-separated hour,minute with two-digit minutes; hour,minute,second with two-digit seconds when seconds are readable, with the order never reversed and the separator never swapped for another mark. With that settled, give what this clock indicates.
5,25
